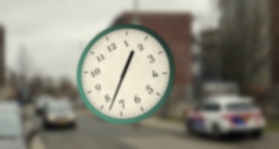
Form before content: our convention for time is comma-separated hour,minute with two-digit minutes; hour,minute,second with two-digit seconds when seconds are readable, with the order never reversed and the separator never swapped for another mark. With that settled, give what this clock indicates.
1,38
